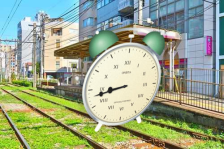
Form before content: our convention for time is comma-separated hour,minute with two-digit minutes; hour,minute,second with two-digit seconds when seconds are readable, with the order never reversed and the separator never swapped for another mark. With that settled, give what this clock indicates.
8,43
